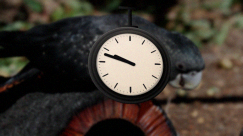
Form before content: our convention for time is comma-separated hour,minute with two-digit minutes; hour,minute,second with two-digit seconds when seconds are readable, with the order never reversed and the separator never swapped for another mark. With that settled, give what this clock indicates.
9,48
